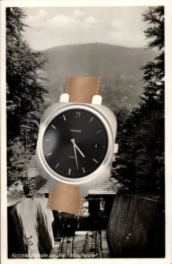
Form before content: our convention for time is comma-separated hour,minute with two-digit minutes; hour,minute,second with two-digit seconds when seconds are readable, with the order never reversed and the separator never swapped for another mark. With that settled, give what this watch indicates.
4,27
